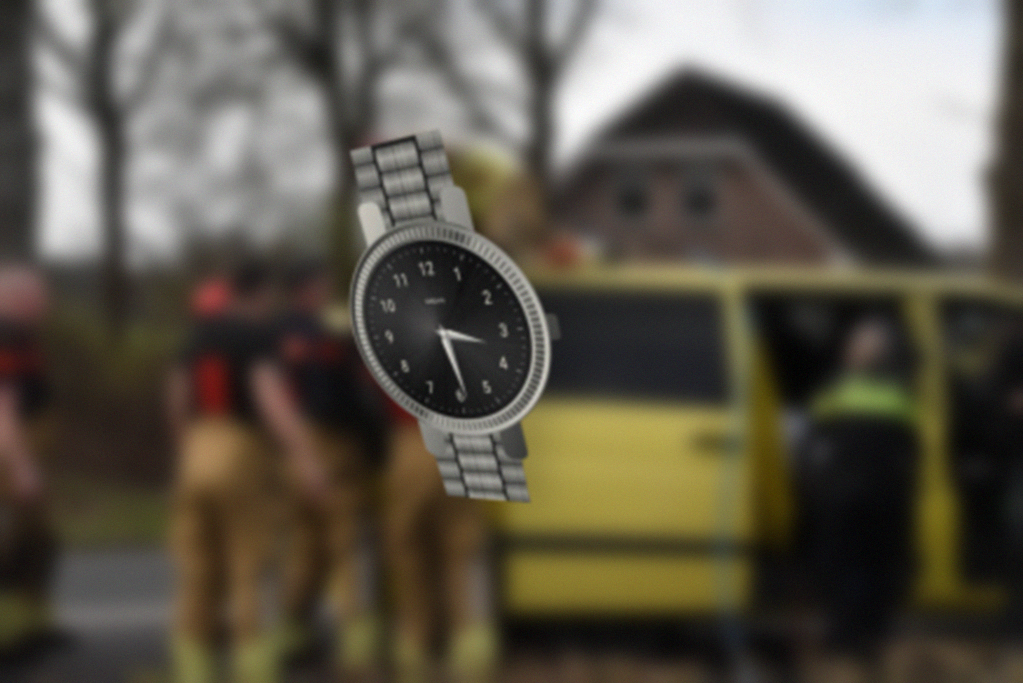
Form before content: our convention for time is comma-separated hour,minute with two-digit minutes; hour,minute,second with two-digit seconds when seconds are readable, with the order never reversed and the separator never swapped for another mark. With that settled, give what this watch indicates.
3,29
